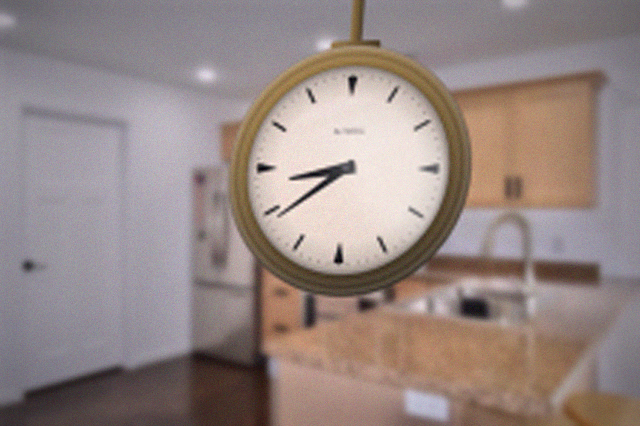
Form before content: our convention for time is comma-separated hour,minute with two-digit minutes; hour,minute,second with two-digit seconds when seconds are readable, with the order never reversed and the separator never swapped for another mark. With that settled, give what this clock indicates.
8,39
